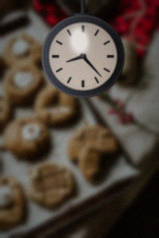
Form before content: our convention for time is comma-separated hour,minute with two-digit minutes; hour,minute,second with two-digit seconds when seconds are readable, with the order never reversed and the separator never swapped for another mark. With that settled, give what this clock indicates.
8,23
